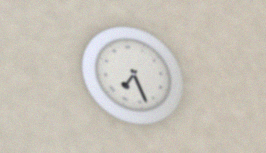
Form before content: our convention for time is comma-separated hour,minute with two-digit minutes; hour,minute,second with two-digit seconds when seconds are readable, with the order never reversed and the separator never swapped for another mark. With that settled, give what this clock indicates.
7,28
